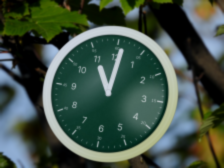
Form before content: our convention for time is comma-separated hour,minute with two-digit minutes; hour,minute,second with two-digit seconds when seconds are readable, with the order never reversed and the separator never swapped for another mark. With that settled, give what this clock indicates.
11,01
